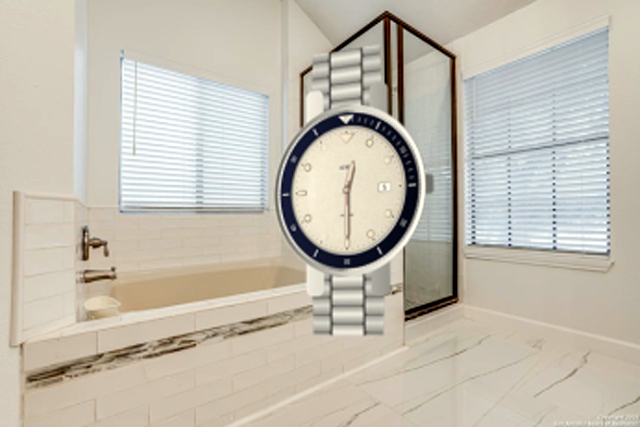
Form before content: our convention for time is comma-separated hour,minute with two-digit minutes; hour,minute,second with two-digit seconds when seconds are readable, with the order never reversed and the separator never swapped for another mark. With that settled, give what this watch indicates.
12,30
